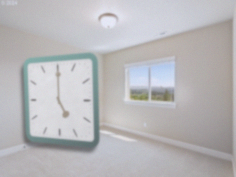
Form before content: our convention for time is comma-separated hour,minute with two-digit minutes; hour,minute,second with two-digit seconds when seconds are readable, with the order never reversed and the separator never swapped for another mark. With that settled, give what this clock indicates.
5,00
